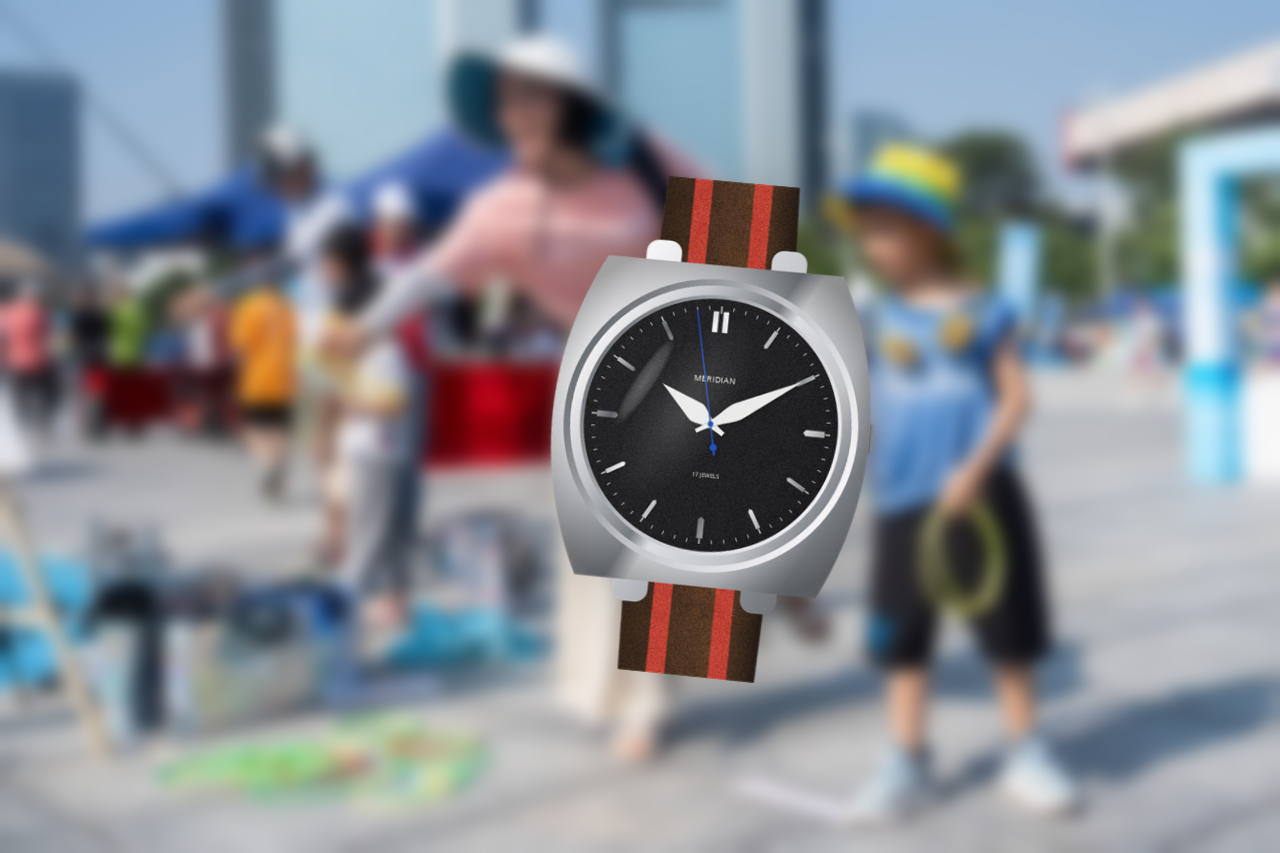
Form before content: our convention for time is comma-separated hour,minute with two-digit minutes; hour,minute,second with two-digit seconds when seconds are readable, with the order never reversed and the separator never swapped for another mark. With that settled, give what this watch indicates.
10,09,58
